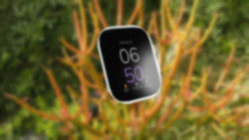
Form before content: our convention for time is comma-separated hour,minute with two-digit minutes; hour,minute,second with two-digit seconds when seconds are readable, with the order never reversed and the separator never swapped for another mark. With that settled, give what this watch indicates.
6,50
